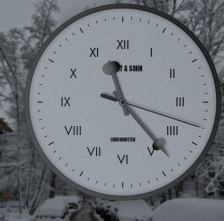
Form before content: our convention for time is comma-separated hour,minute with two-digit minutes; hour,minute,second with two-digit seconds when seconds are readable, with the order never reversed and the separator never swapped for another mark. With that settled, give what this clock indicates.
11,23,18
